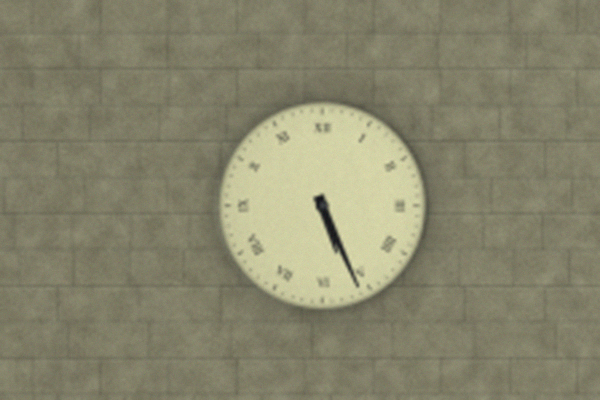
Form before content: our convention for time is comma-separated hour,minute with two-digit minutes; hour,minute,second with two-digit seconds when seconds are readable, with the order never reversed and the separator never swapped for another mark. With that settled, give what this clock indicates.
5,26
